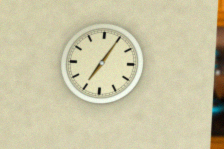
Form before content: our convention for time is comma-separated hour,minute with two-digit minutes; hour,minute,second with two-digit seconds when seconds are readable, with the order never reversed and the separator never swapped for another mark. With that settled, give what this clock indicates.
7,05
